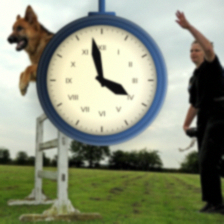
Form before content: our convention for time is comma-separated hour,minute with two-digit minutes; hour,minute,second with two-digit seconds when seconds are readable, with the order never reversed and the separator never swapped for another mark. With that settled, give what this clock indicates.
3,58
